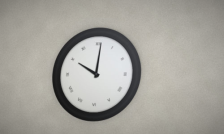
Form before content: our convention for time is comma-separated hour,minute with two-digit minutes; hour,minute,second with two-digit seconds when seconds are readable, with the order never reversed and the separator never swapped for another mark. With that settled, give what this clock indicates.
10,01
